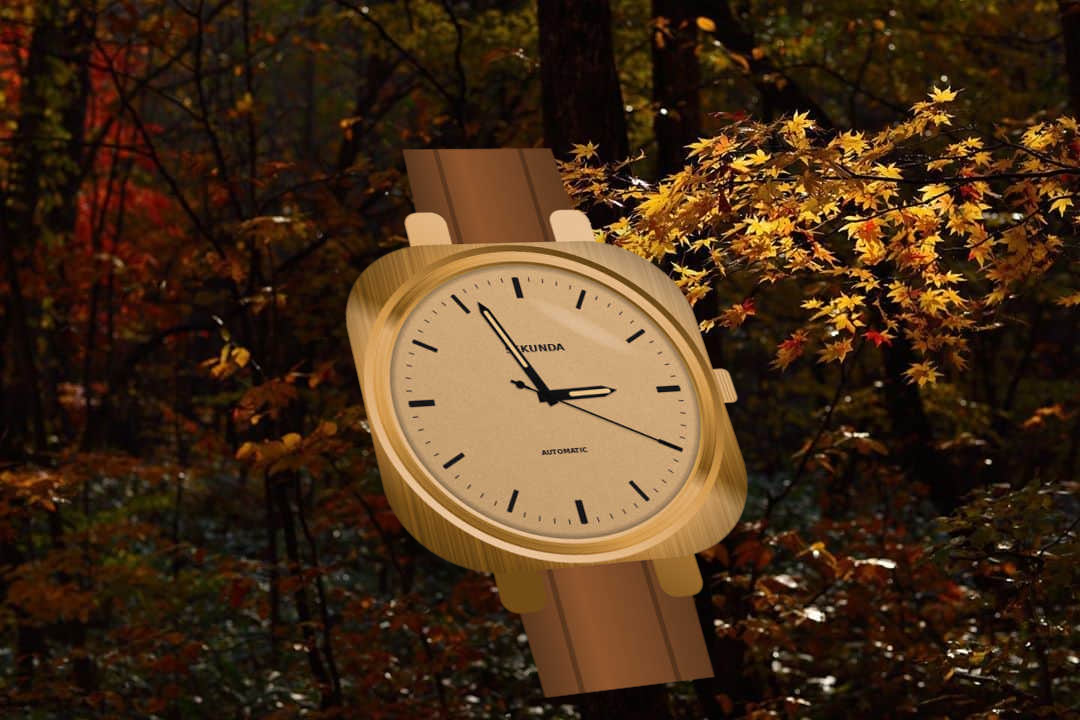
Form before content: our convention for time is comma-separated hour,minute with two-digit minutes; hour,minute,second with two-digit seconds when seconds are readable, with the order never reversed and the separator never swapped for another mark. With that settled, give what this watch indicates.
2,56,20
